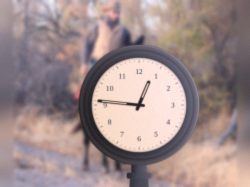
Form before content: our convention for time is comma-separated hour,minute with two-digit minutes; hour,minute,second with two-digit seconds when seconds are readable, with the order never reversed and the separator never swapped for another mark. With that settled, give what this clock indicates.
12,46
